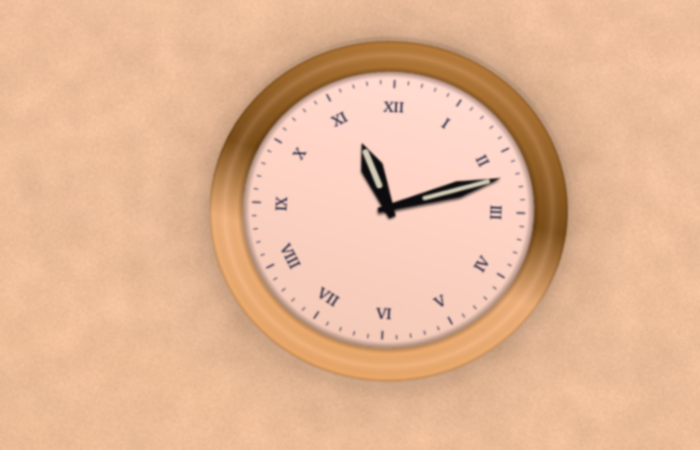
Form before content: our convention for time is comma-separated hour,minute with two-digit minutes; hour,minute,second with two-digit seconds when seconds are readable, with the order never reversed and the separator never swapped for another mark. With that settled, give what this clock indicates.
11,12
